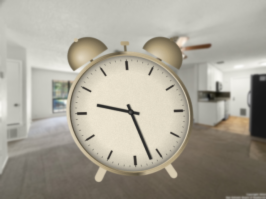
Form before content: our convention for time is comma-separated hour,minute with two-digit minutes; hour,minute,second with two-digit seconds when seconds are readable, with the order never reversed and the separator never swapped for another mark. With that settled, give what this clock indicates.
9,27
